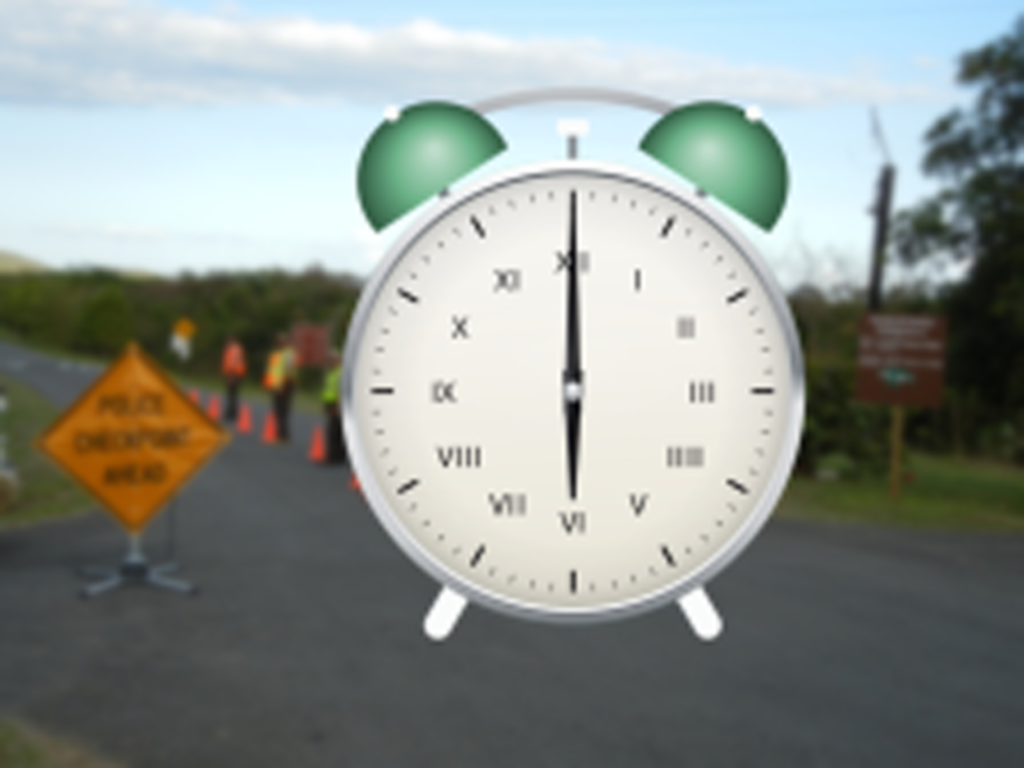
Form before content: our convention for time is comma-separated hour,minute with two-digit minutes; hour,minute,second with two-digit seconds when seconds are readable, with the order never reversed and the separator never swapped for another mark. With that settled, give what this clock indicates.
6,00
